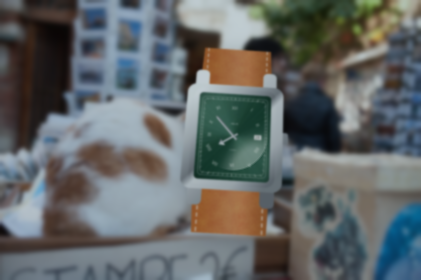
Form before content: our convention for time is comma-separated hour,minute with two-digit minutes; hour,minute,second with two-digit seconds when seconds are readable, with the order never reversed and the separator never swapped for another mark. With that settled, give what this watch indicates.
7,53
